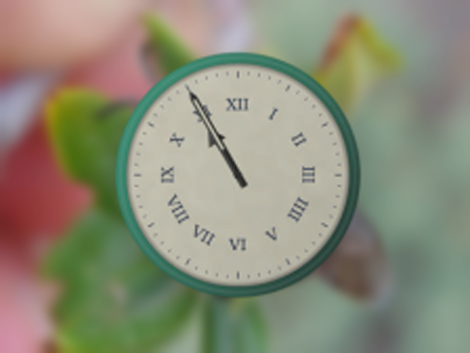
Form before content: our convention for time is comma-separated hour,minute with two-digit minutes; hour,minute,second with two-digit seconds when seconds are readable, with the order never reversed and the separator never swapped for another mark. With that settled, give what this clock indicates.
10,55
